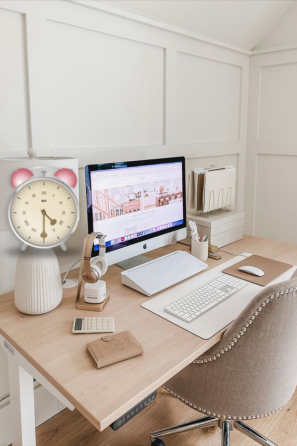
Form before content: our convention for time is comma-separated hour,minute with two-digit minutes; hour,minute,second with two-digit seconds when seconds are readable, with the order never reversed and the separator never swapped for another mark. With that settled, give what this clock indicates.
4,30
